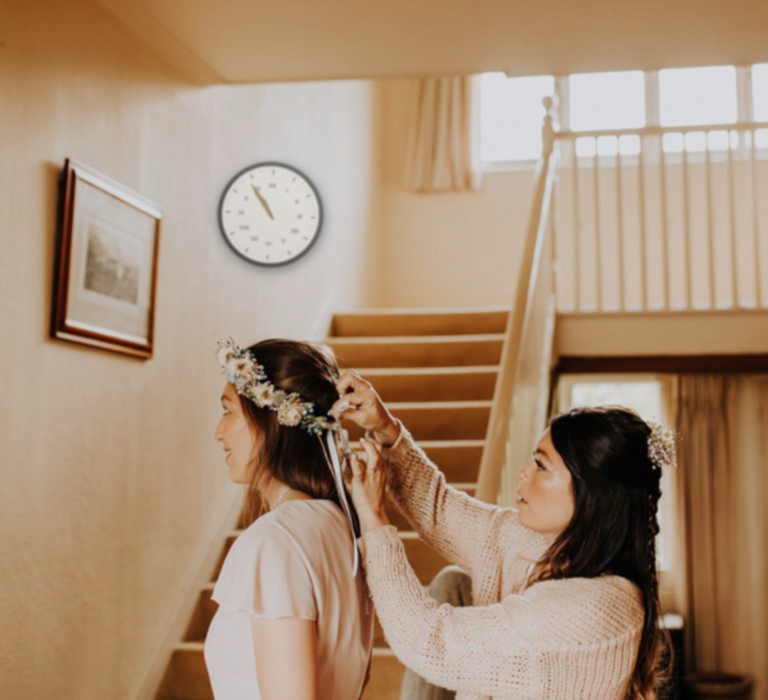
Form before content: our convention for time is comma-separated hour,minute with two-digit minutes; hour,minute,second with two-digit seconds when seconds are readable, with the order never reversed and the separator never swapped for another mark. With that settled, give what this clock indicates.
10,54
